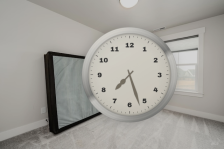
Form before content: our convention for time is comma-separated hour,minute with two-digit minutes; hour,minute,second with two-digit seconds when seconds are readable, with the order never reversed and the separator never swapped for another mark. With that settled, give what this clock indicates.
7,27
